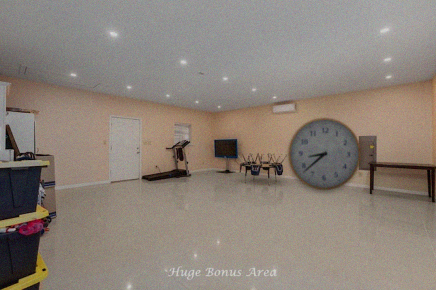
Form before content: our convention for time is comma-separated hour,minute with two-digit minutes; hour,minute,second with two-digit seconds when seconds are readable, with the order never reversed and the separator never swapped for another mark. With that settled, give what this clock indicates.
8,38
